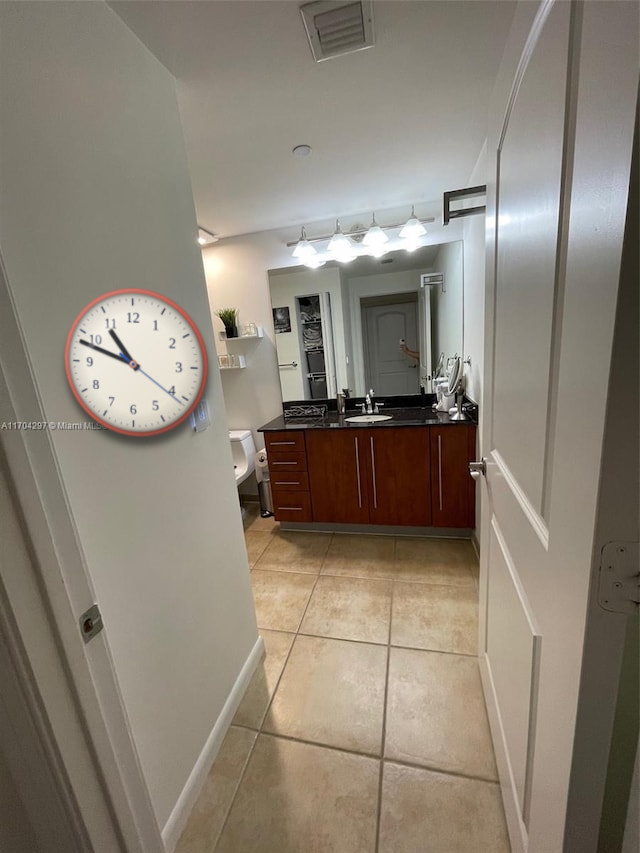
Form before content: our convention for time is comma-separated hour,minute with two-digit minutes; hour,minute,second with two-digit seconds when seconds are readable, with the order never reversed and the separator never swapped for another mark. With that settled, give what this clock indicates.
10,48,21
